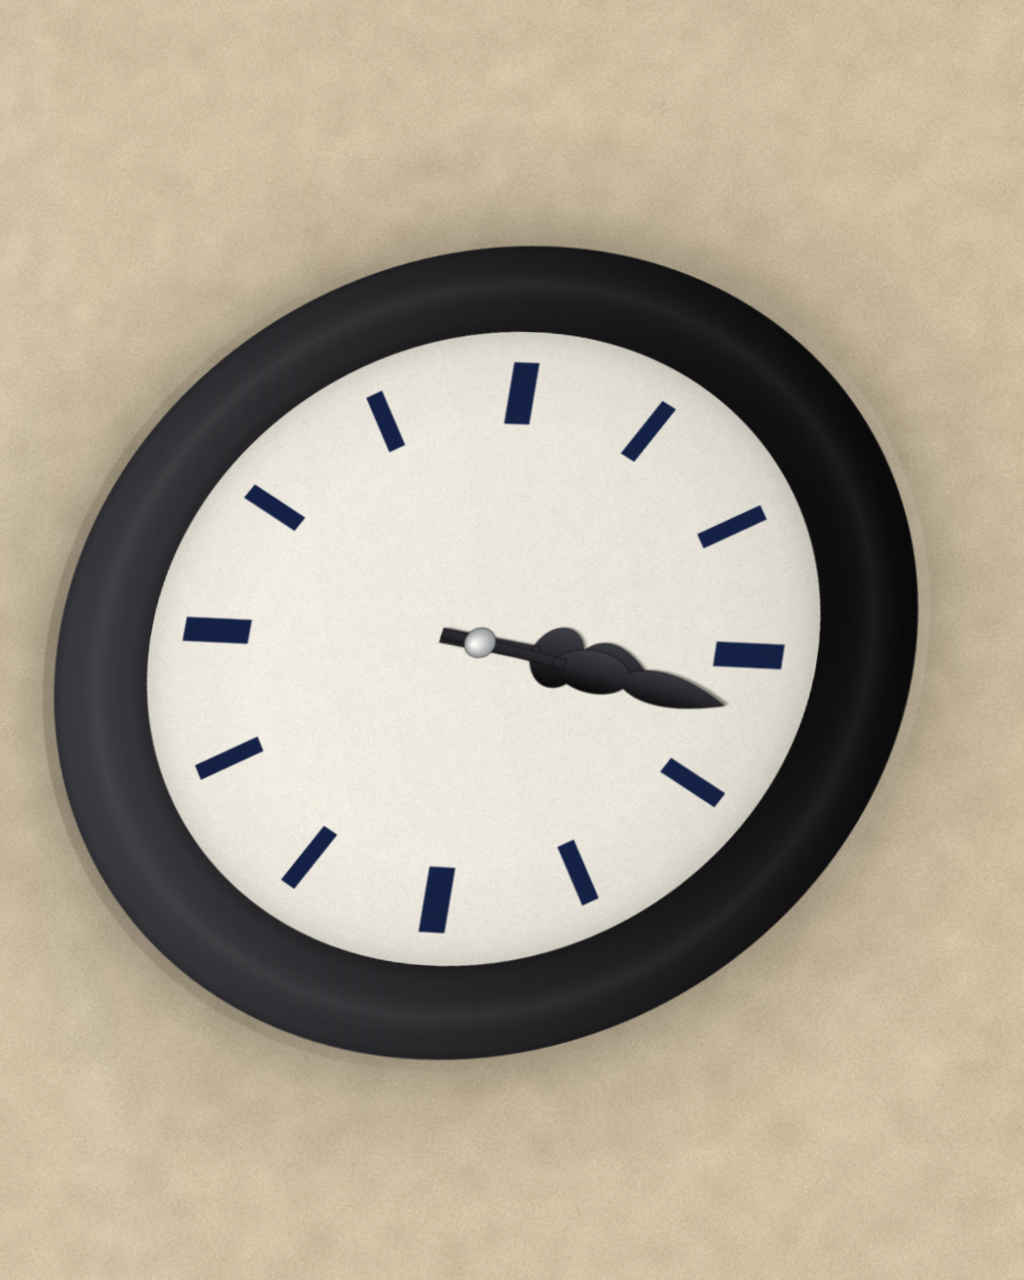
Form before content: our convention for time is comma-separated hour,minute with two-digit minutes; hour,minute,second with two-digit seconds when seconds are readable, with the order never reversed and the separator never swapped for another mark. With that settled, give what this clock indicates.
3,17
